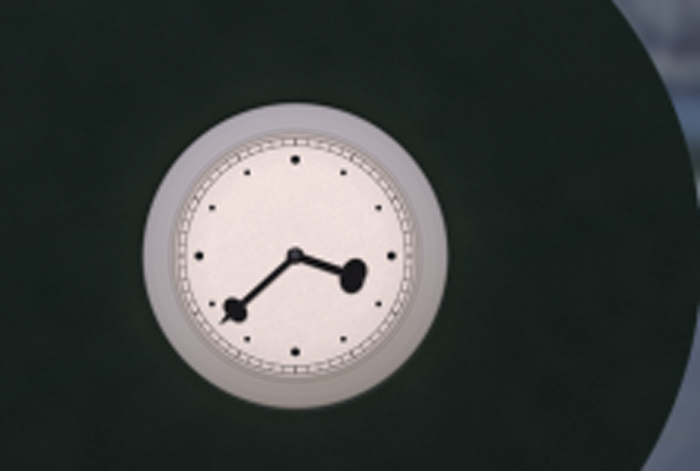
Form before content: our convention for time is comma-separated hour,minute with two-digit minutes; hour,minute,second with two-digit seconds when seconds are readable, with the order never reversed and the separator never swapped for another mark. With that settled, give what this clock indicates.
3,38
